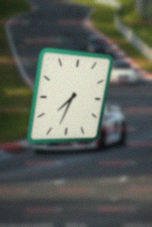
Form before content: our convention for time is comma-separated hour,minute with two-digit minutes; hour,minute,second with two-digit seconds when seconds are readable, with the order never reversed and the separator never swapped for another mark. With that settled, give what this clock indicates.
7,33
